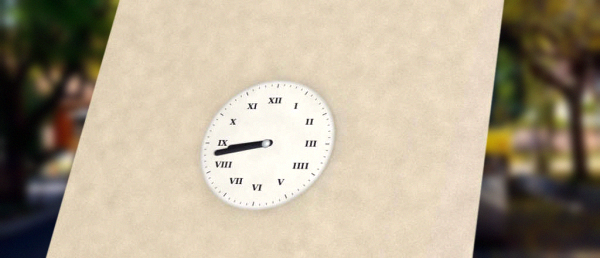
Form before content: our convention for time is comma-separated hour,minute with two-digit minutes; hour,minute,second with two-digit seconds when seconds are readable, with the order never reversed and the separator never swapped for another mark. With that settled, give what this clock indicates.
8,43
